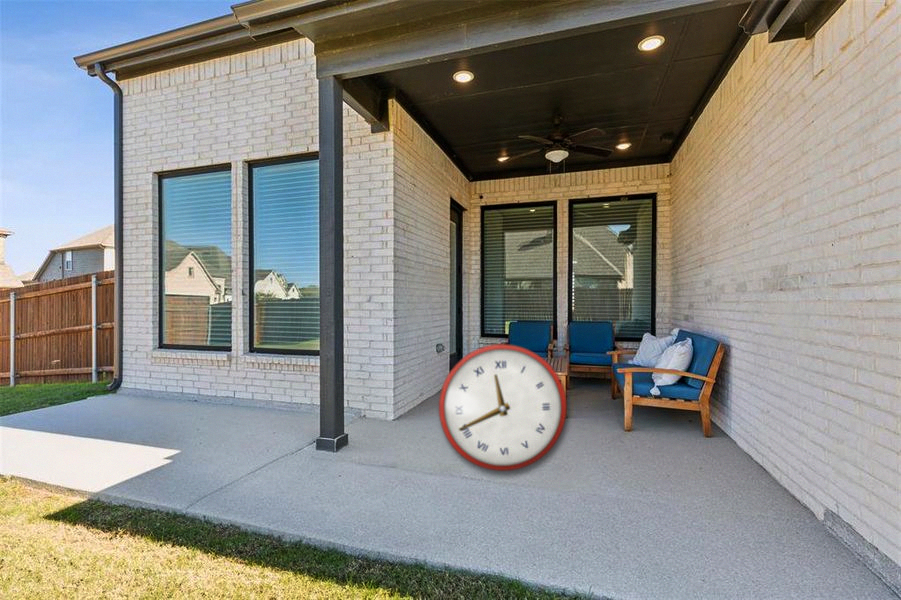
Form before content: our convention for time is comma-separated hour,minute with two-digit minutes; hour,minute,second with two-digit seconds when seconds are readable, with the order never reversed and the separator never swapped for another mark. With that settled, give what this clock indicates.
11,41
